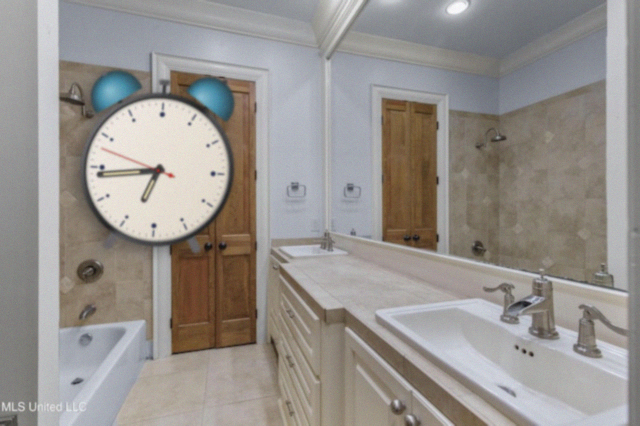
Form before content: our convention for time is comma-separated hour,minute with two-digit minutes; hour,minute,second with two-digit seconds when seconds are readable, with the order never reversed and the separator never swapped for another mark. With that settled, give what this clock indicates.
6,43,48
